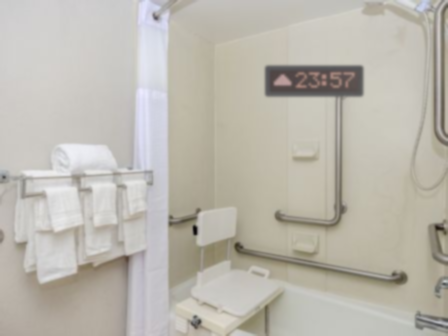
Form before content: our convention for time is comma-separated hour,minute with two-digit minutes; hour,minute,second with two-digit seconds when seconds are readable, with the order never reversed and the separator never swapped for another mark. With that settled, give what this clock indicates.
23,57
